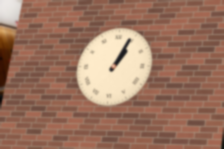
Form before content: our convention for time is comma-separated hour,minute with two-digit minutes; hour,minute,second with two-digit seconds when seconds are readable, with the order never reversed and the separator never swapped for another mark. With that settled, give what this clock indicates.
1,04
